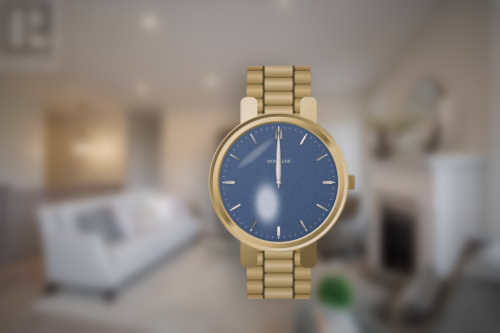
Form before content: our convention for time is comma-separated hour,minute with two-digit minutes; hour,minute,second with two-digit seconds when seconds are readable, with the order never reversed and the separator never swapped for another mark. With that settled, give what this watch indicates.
12,00
